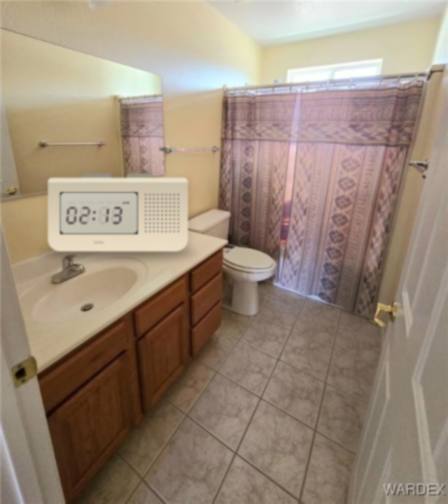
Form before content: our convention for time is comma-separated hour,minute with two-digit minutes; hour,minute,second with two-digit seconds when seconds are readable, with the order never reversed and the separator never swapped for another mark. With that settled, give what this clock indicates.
2,13
